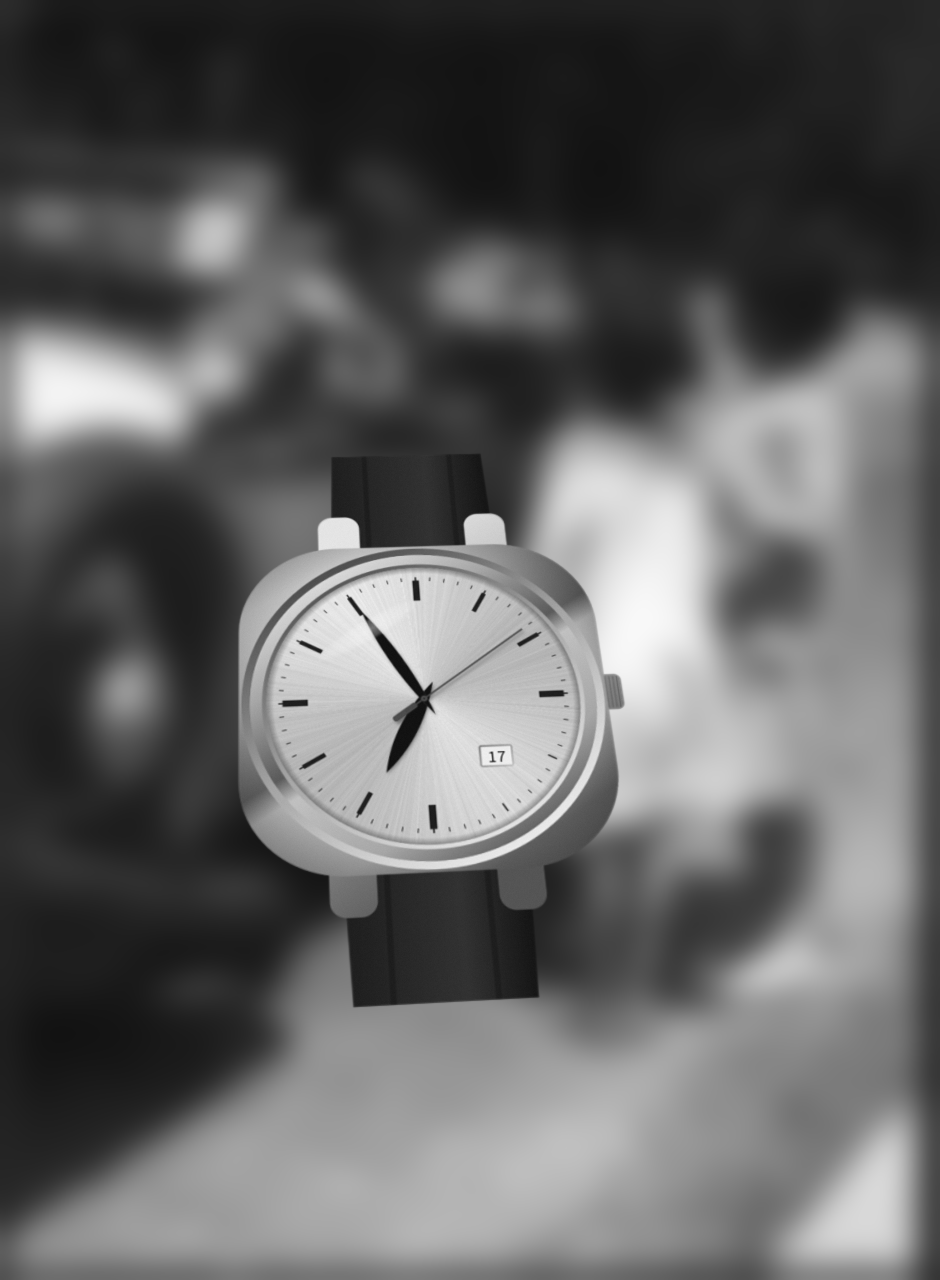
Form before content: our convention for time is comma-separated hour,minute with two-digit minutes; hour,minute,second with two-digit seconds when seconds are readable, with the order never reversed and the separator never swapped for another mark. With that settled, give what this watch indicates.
6,55,09
